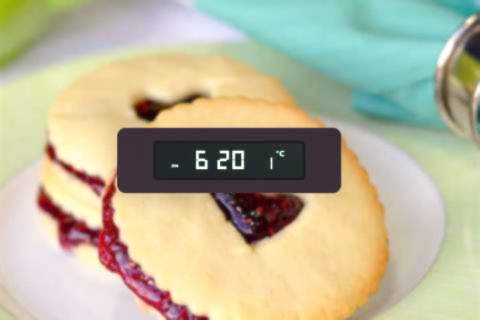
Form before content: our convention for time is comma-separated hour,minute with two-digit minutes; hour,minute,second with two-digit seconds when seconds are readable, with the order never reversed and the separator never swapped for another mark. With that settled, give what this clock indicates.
6,20
